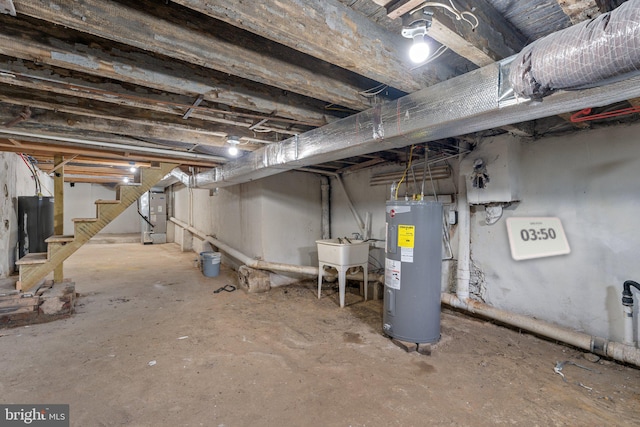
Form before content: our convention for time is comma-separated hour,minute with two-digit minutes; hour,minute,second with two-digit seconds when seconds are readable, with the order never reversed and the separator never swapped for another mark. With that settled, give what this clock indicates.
3,50
